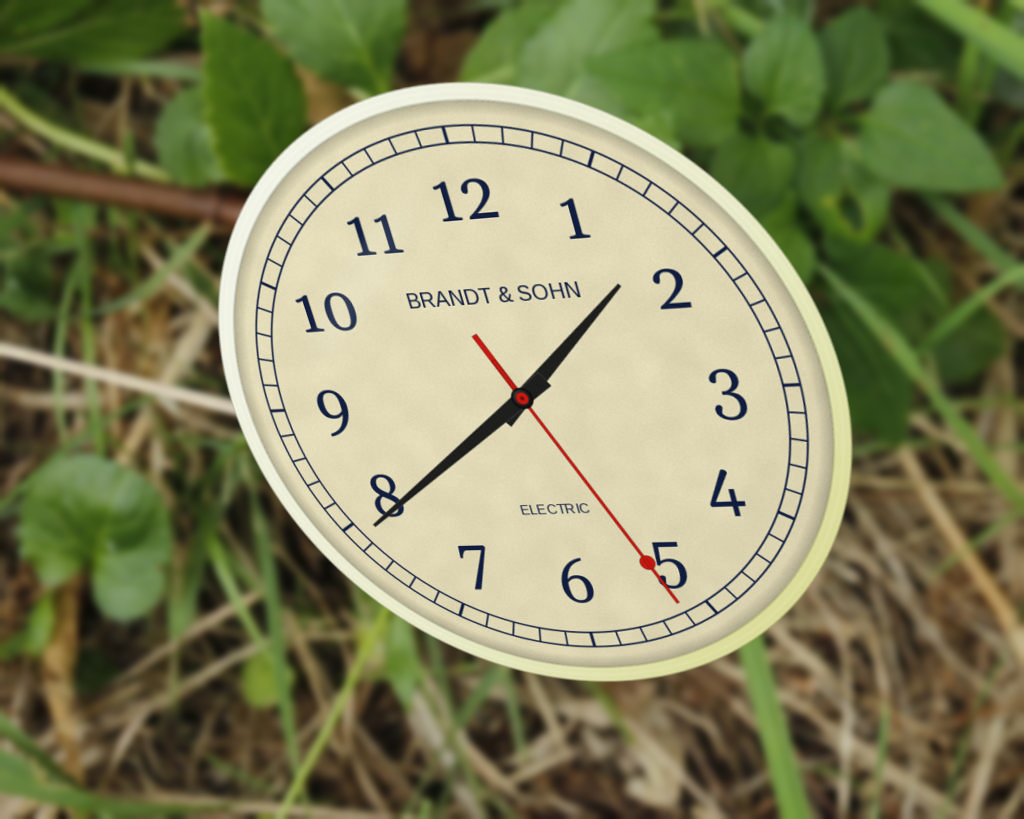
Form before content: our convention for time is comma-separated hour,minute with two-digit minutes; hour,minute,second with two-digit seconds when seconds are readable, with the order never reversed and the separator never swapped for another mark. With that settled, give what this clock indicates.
1,39,26
